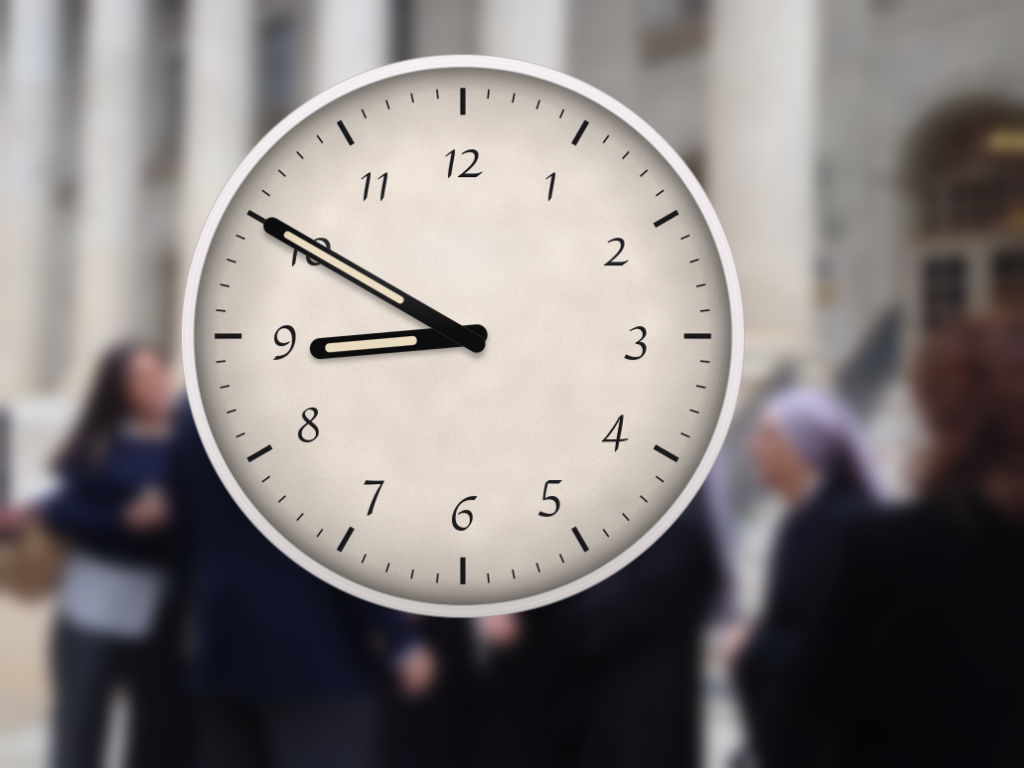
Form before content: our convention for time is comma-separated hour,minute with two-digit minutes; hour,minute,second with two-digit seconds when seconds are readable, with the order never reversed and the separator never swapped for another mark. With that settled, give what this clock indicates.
8,50
